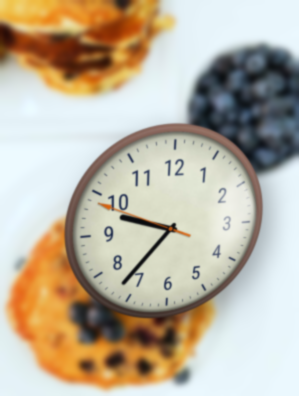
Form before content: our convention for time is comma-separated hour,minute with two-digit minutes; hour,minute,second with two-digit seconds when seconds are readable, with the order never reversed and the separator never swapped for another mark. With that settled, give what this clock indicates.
9,36,49
